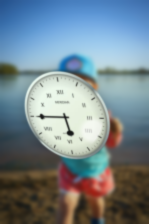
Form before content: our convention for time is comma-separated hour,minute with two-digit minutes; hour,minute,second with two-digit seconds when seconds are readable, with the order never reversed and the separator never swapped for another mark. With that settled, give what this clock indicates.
5,45
